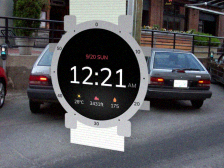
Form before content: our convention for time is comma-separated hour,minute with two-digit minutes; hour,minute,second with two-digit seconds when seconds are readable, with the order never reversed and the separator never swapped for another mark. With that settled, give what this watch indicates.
12,21
